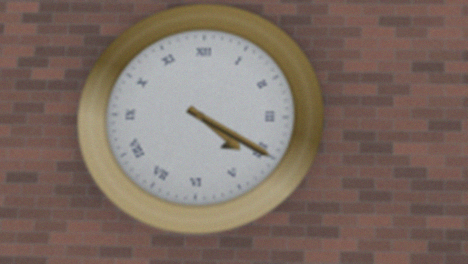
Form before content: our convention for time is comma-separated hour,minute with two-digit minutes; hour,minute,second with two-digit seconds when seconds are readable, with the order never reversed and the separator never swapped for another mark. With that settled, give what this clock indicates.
4,20
